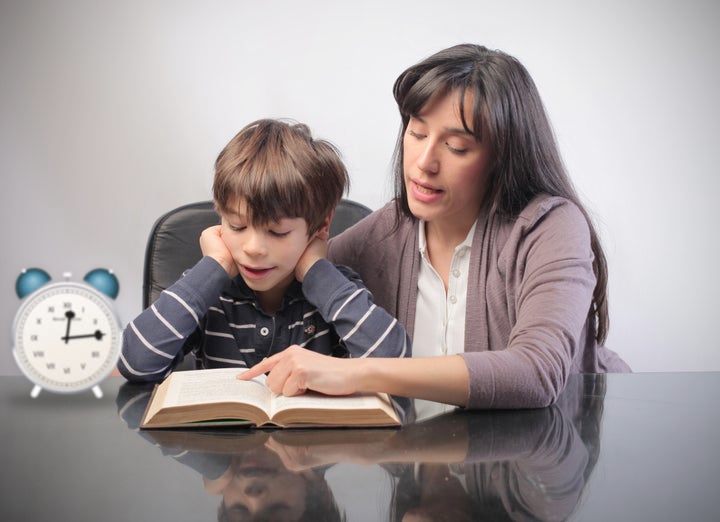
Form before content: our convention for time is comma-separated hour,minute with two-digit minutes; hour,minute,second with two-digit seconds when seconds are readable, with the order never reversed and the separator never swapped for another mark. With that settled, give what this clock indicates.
12,14
